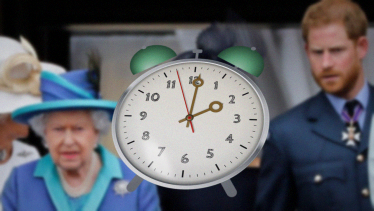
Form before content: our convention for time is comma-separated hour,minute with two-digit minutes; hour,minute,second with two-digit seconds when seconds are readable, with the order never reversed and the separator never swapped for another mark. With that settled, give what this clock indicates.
2,00,57
